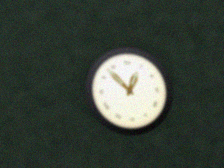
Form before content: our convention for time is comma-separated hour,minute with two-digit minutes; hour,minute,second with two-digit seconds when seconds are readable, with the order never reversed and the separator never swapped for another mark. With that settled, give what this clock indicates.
12,53
